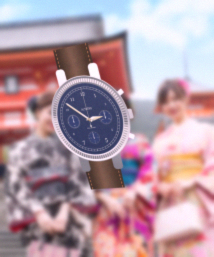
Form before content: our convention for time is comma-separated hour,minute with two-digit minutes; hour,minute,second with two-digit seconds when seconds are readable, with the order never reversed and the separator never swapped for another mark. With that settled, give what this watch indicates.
2,52
